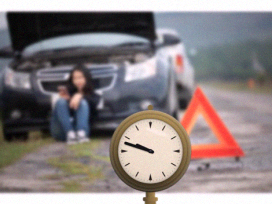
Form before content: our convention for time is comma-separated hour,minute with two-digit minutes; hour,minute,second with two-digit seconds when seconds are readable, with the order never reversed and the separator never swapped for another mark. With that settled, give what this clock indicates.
9,48
